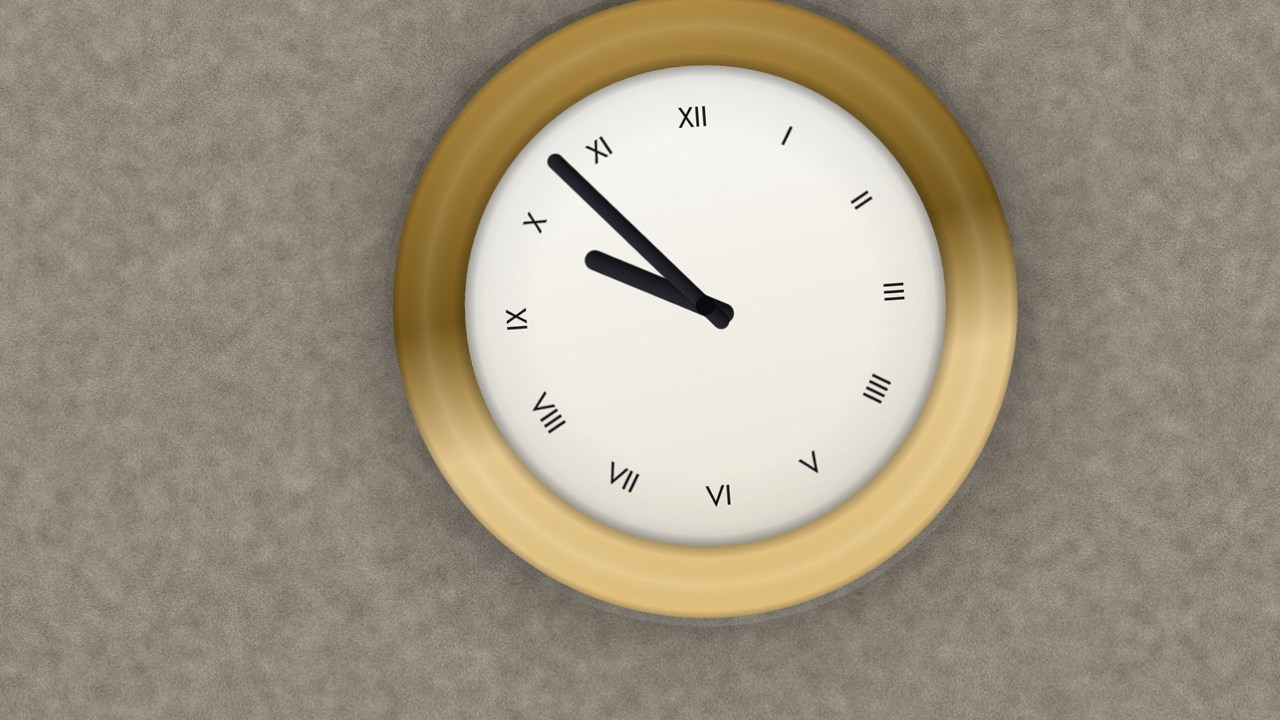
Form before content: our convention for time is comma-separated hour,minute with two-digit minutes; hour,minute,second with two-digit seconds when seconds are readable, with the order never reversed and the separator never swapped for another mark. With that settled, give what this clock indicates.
9,53
